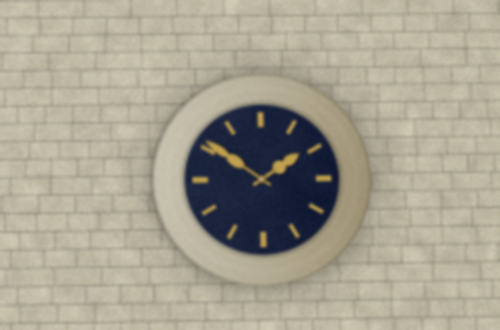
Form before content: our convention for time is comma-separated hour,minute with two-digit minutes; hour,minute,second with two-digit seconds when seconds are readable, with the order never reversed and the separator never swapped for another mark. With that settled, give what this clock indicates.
1,51
